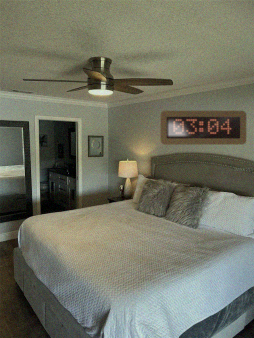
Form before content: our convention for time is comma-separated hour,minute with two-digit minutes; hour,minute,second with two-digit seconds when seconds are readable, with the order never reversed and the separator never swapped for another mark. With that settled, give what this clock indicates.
3,04
